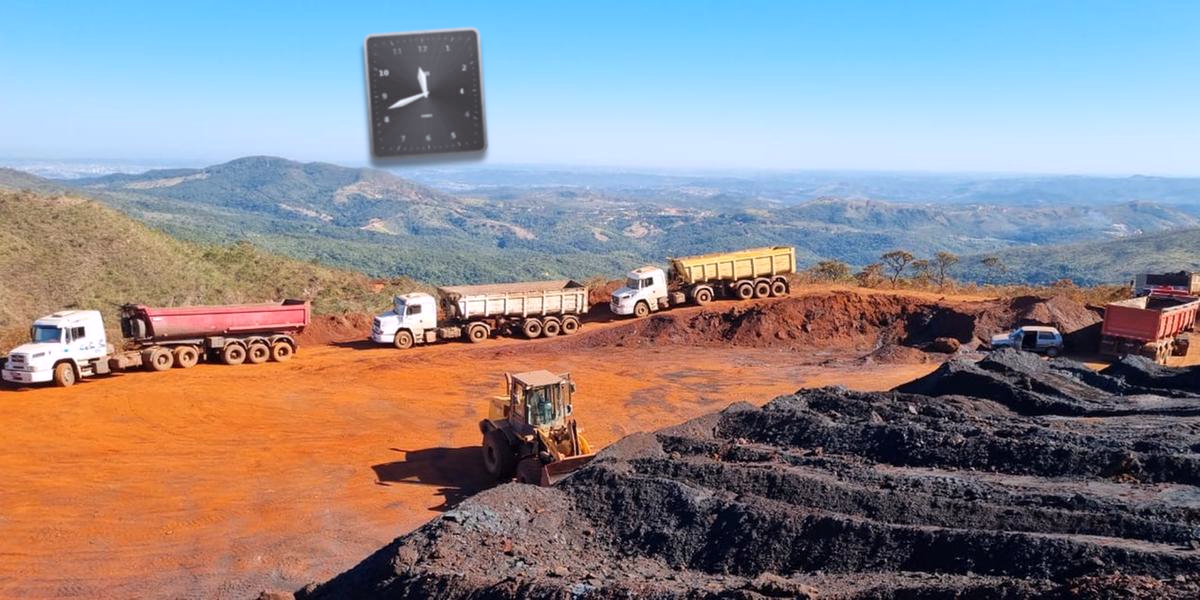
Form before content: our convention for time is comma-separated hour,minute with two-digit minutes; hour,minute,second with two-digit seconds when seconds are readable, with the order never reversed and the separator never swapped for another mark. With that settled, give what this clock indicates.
11,42
